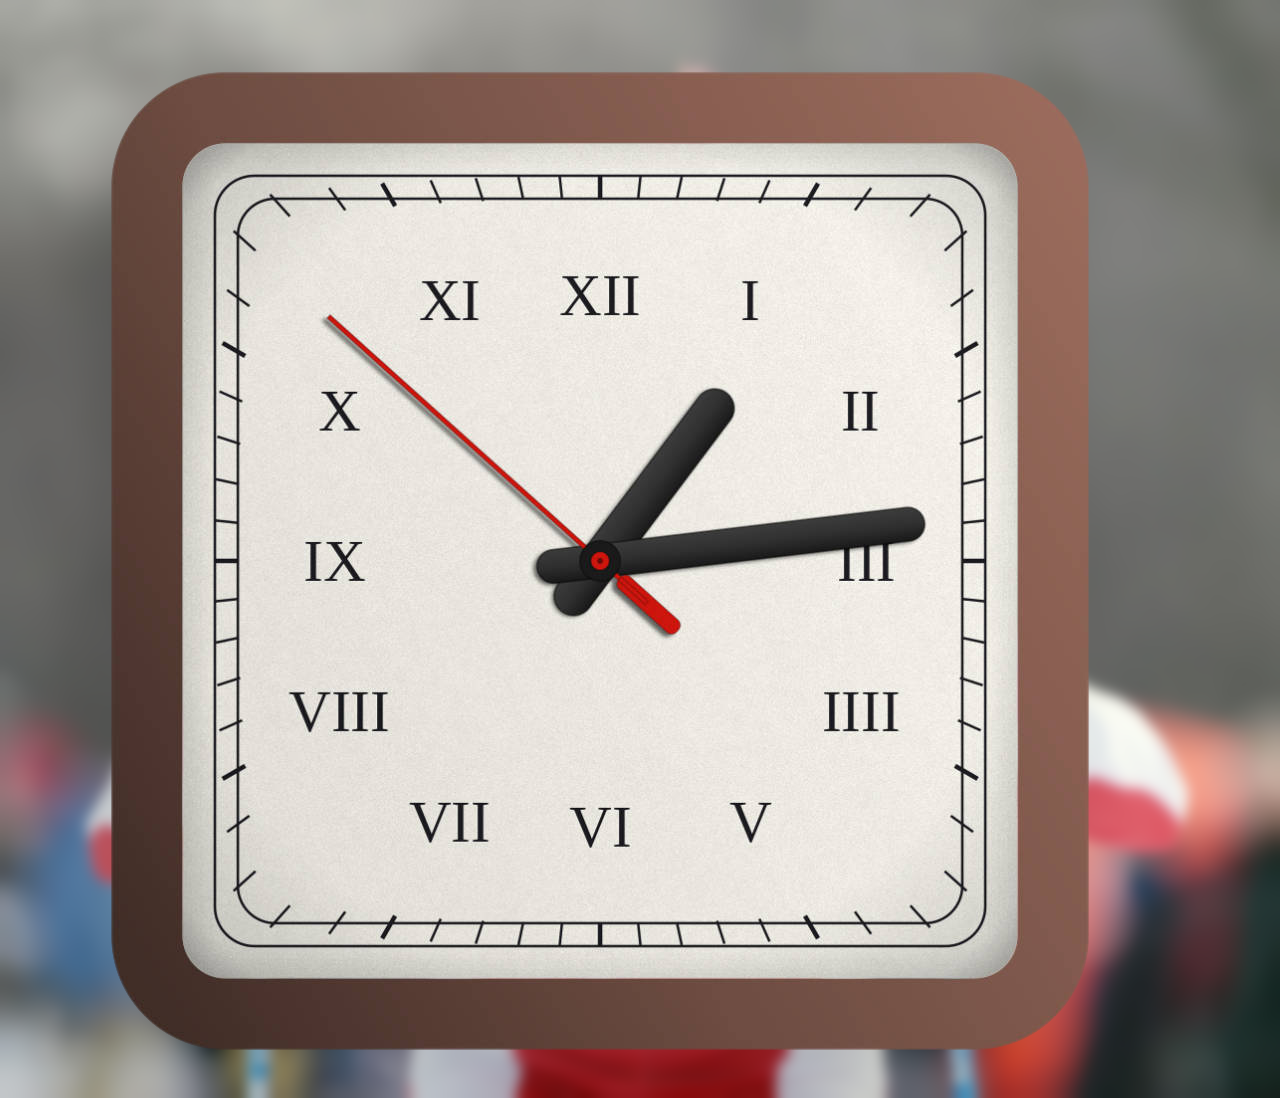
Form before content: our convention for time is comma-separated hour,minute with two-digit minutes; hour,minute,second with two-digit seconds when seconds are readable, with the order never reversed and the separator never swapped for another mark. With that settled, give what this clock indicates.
1,13,52
